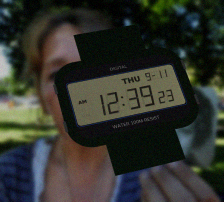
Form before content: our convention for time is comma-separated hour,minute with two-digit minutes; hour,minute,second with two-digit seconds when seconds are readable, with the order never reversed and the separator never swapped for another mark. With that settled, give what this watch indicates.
12,39,23
